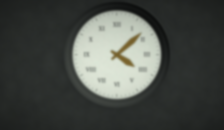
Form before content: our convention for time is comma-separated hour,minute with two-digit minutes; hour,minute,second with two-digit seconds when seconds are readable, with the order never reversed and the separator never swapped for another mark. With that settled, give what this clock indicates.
4,08
